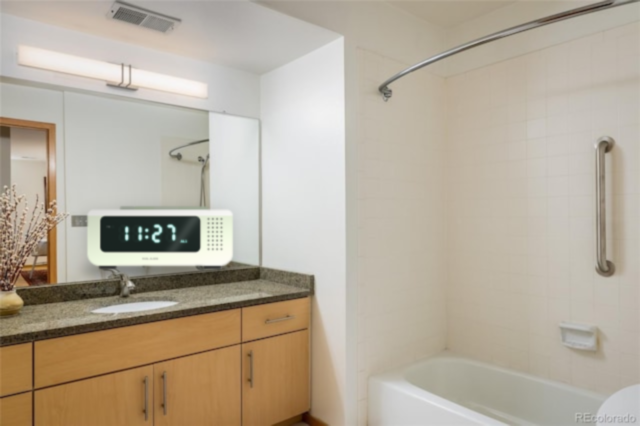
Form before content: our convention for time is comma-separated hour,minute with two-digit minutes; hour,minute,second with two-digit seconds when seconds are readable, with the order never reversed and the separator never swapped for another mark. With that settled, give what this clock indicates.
11,27
